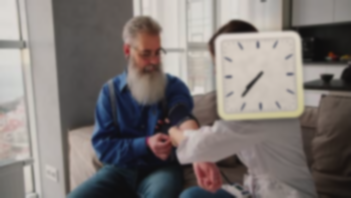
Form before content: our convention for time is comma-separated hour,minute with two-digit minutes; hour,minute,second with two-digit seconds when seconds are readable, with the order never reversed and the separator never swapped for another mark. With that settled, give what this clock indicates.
7,37
